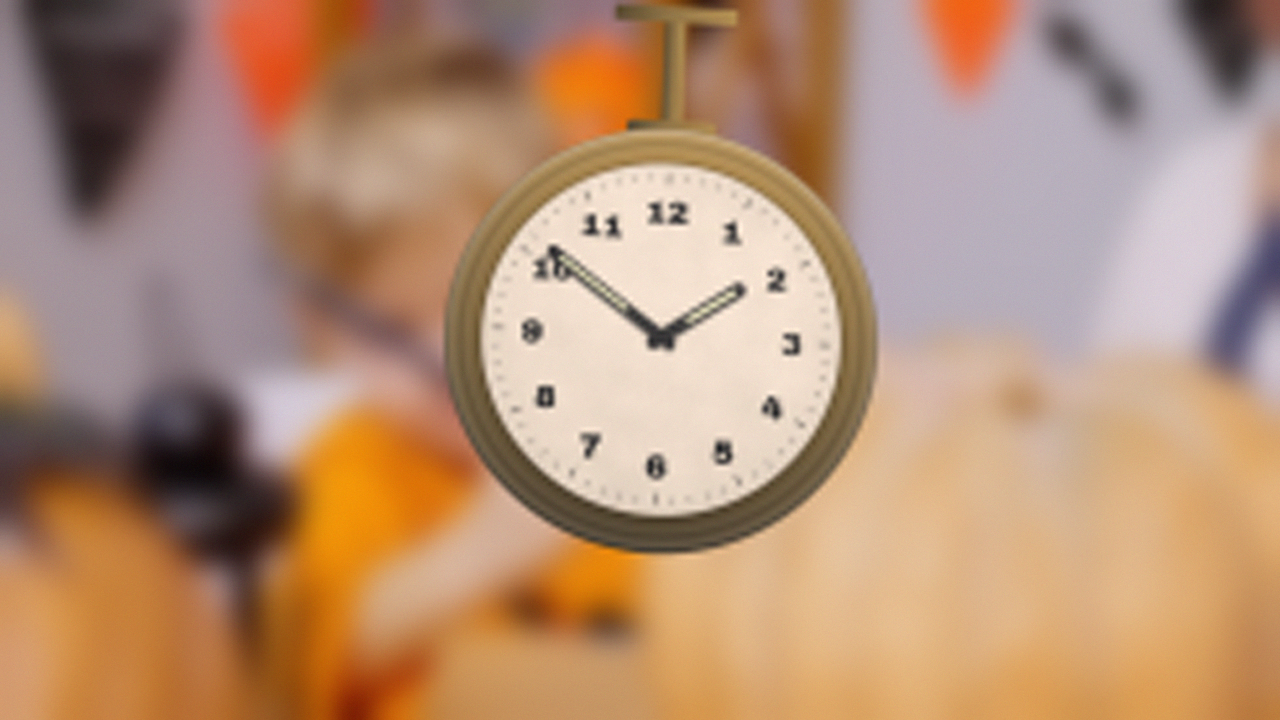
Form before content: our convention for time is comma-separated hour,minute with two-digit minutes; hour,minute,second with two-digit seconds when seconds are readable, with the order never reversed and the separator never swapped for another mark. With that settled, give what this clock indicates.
1,51
